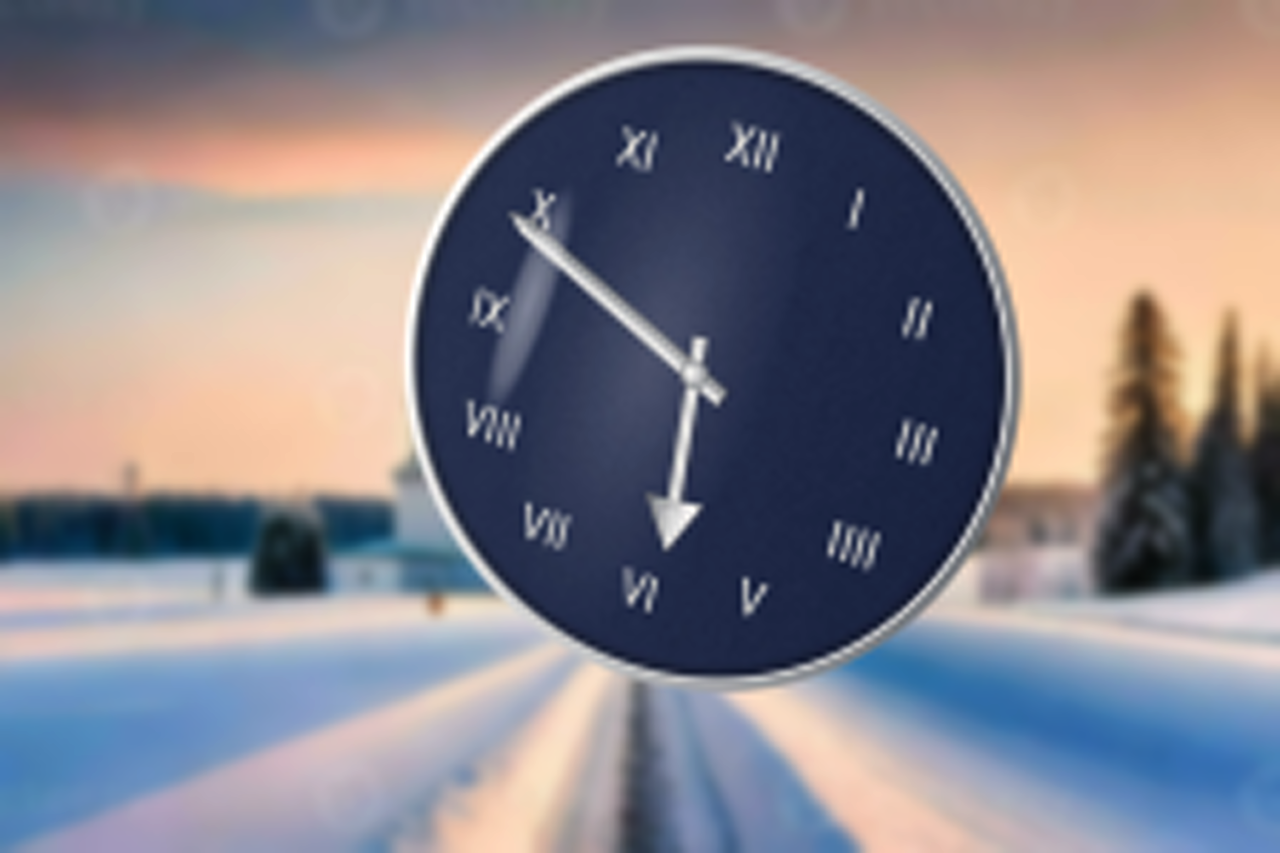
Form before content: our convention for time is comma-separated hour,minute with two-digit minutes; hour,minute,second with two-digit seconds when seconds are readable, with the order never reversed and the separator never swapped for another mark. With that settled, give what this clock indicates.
5,49
